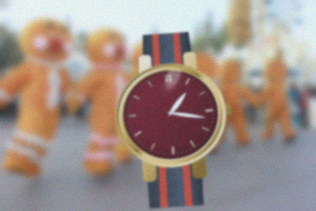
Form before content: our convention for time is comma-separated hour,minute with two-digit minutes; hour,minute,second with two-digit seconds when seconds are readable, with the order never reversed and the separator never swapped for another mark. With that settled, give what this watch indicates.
1,17
